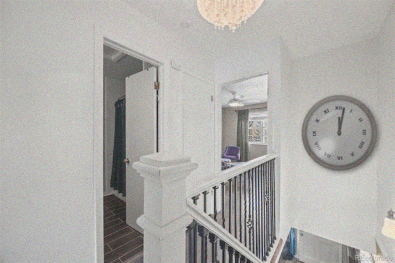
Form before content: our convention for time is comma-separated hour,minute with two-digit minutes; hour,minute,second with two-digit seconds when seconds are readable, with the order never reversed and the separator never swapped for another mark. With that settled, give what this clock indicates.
12,02
